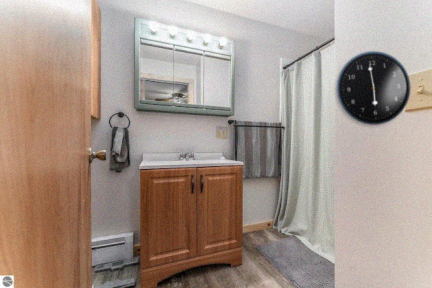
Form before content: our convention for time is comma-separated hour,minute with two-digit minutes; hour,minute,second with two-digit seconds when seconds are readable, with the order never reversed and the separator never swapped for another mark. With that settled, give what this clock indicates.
5,59
